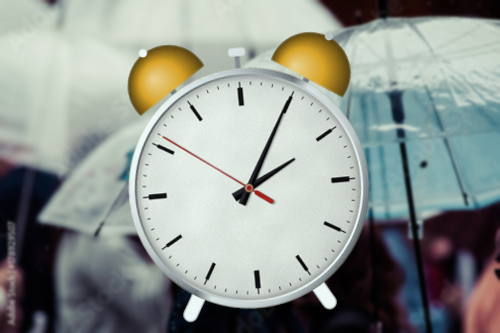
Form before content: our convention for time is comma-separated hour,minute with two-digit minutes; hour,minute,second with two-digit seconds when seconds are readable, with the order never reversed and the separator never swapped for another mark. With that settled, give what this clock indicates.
2,04,51
